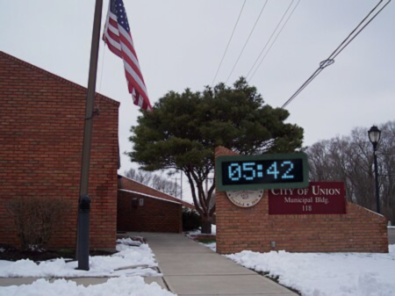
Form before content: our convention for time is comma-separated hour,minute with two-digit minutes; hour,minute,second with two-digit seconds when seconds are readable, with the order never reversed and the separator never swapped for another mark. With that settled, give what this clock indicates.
5,42
